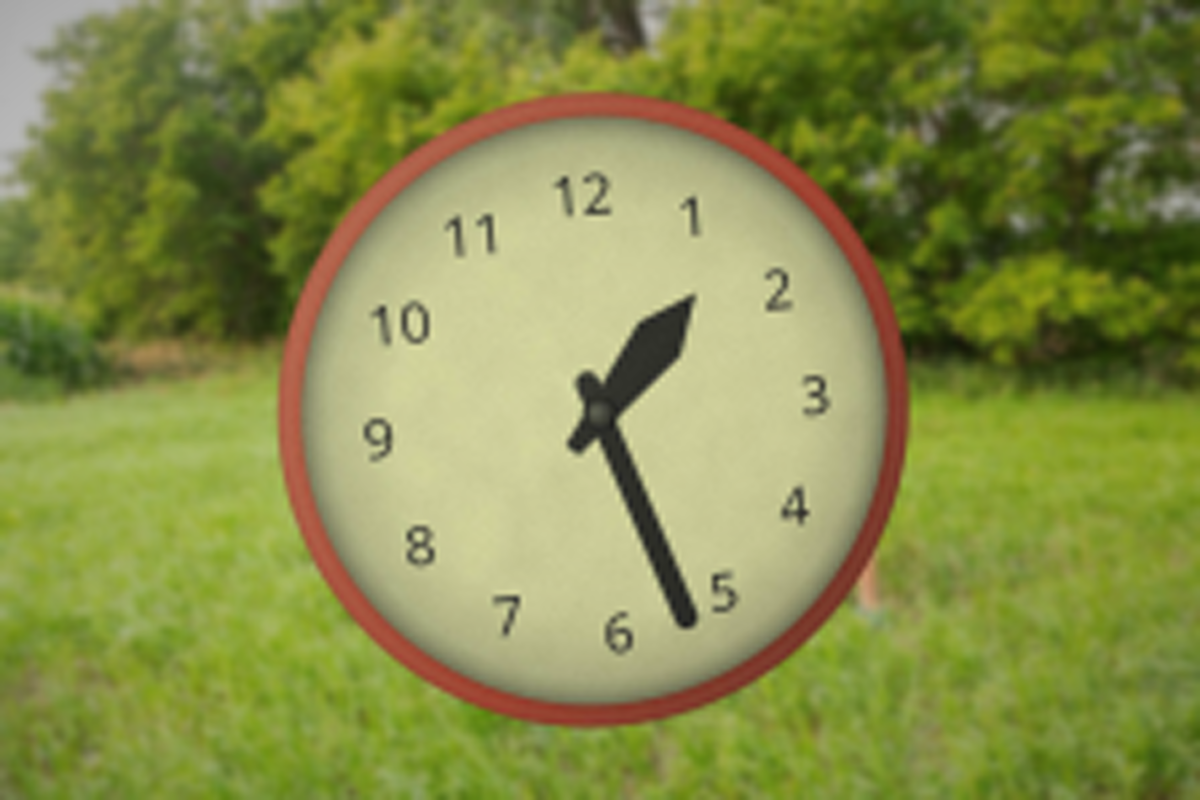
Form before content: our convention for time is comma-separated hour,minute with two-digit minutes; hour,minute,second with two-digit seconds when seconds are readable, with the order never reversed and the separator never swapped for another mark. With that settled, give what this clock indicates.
1,27
